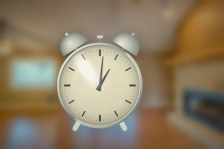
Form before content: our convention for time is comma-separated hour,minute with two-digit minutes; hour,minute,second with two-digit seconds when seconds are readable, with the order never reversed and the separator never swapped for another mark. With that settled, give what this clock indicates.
1,01
